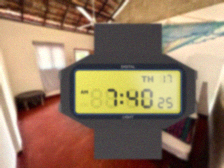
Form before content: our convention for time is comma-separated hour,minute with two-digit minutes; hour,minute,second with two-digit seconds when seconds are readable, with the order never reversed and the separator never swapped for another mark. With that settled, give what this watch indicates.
7,40,25
